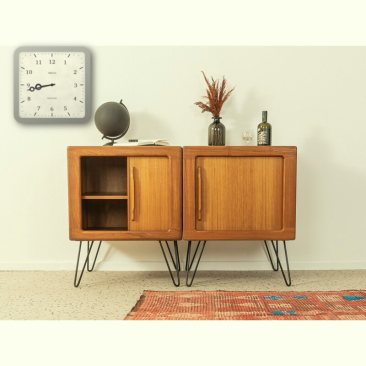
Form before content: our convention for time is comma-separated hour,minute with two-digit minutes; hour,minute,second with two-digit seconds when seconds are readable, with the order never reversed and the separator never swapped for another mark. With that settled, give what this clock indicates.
8,43
